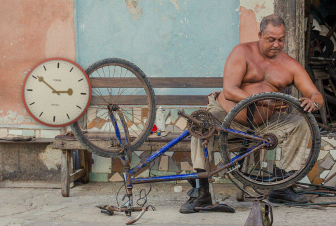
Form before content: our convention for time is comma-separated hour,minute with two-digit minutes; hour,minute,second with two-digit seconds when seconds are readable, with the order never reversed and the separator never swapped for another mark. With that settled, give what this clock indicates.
2,51
